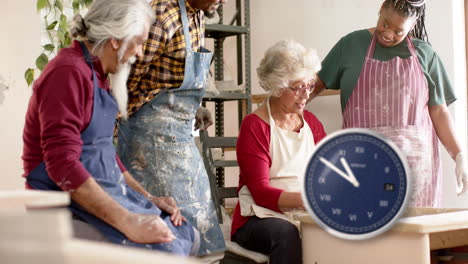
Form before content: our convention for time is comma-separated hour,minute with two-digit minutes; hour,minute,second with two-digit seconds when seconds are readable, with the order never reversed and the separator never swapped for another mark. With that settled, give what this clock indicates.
10,50
